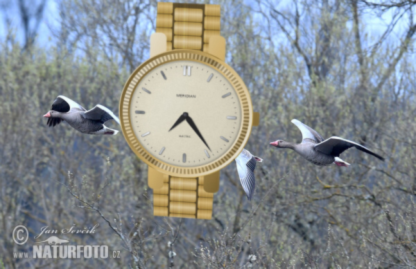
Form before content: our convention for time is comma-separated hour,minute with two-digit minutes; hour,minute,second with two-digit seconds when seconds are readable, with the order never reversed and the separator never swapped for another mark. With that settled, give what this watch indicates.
7,24
